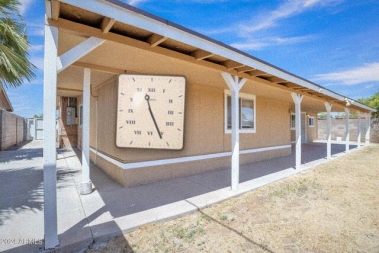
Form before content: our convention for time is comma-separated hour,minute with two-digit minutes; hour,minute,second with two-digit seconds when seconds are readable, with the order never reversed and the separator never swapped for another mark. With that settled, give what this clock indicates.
11,26
